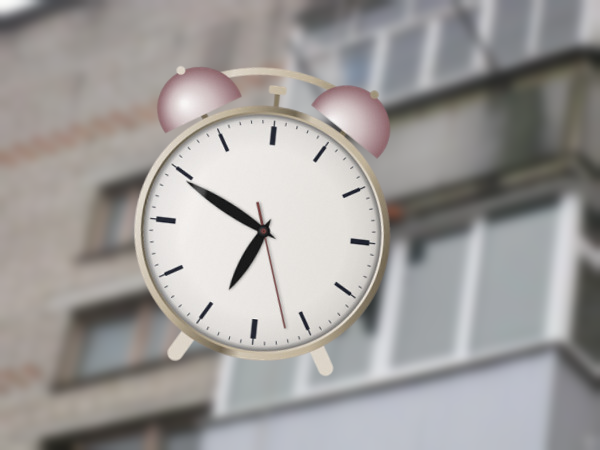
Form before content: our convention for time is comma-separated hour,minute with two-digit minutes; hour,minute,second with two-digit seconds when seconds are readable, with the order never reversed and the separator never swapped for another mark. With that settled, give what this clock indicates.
6,49,27
